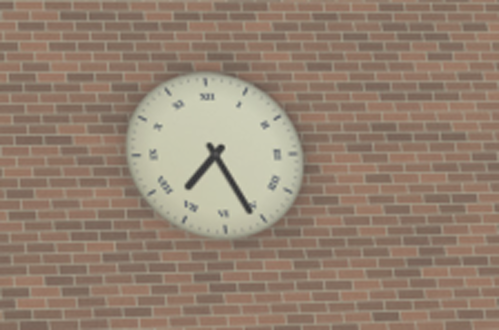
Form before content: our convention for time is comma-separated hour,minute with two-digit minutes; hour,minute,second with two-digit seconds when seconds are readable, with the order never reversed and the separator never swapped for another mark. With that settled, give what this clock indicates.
7,26
